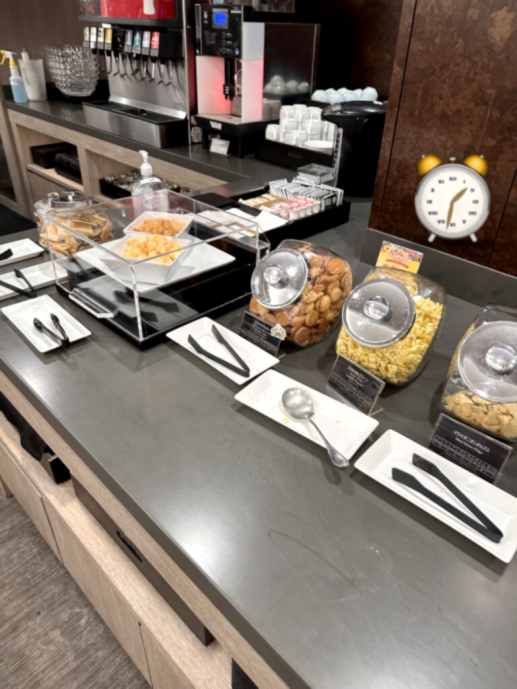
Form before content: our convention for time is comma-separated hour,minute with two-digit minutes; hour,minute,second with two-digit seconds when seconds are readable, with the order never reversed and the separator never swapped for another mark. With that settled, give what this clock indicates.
1,32
